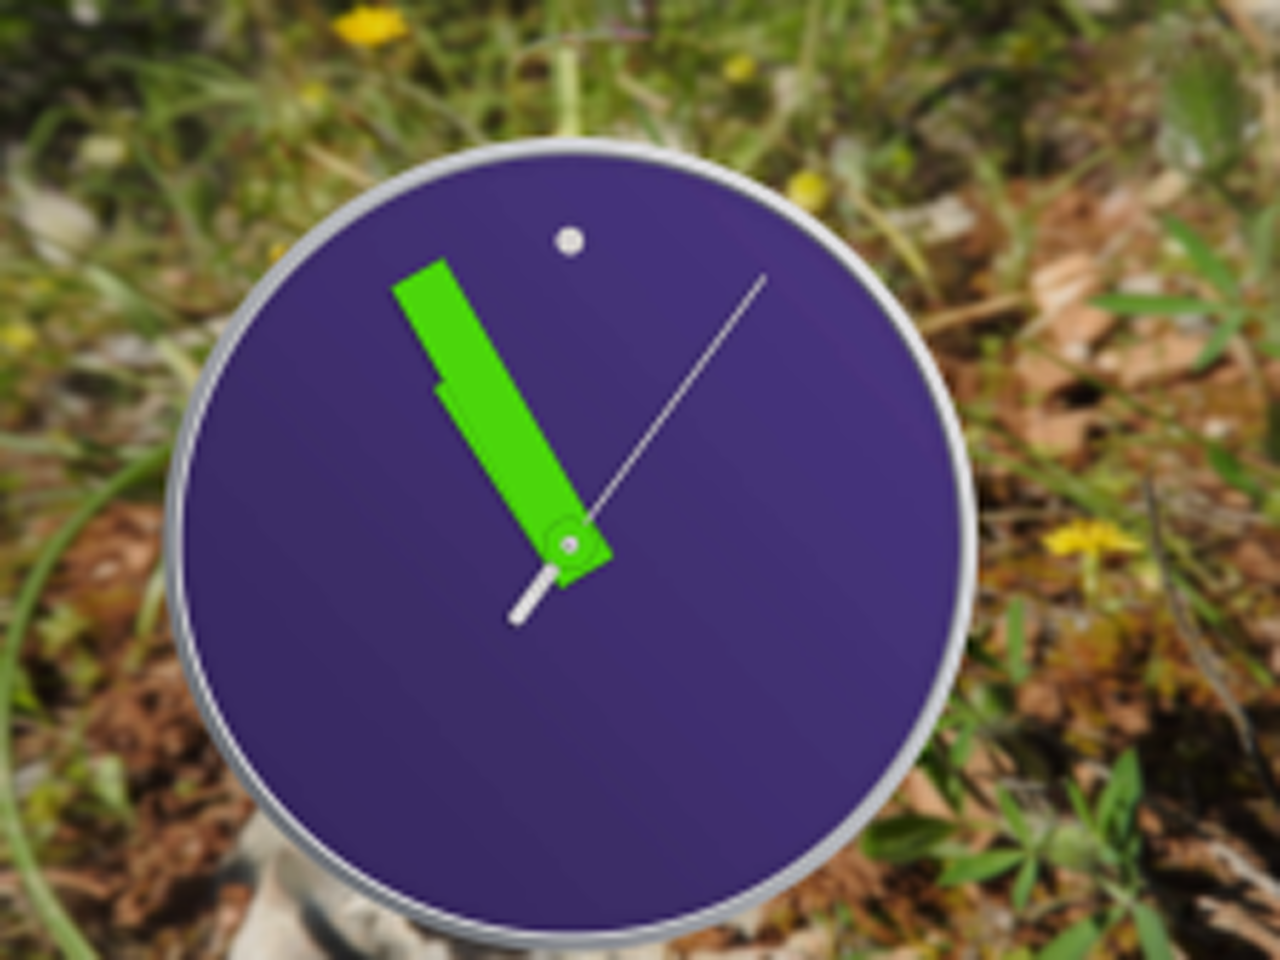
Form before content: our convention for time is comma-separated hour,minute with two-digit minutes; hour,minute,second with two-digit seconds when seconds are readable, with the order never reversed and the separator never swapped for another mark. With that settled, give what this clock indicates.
10,55,06
